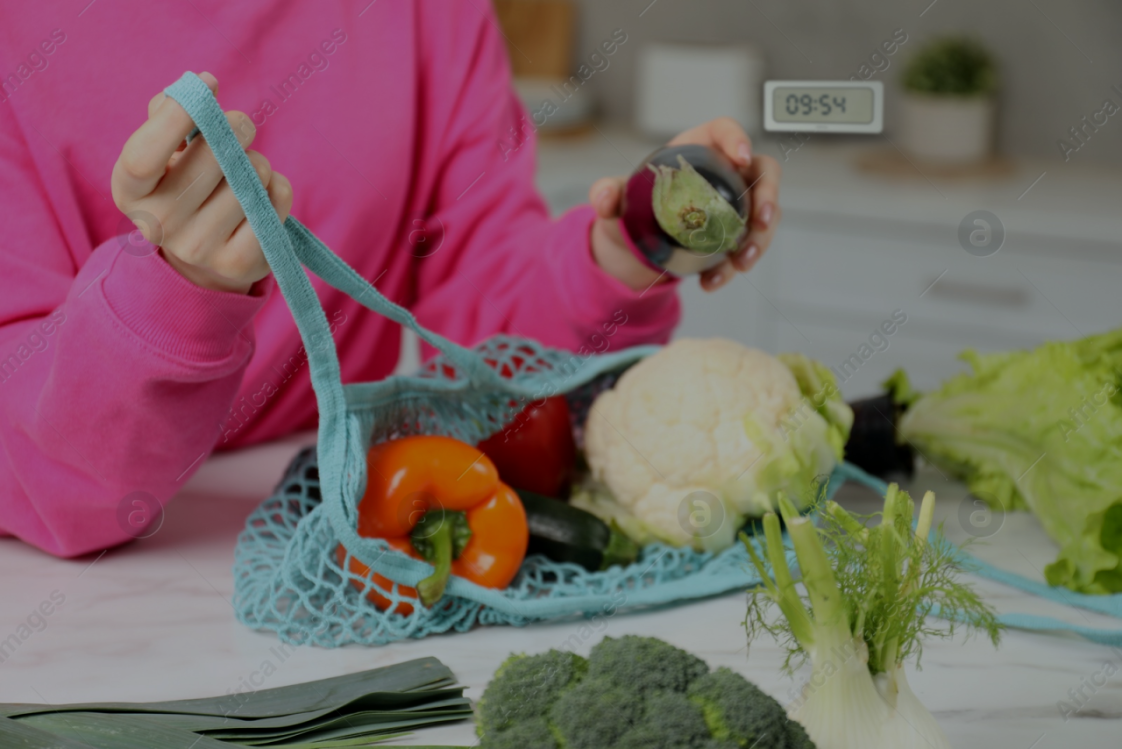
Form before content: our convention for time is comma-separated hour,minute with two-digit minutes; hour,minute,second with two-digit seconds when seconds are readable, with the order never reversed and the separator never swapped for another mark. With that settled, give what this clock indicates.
9,54
